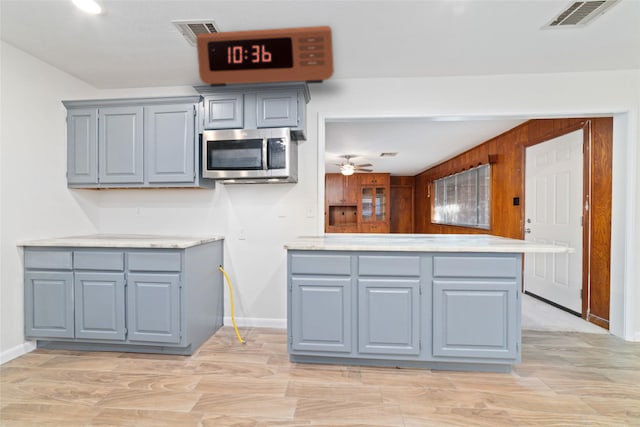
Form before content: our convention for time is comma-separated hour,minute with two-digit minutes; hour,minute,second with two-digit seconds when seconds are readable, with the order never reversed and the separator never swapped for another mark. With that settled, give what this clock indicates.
10,36
